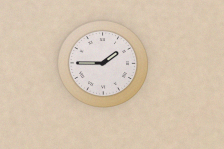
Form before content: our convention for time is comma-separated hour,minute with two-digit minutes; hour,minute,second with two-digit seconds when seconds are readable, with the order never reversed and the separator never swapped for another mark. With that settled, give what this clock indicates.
1,45
